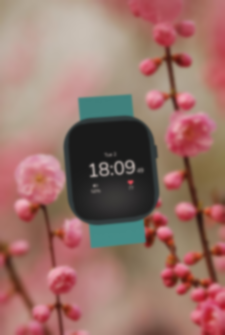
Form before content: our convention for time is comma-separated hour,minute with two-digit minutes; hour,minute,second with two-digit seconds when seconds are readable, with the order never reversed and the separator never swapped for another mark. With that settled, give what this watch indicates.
18,09
